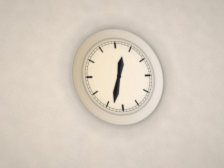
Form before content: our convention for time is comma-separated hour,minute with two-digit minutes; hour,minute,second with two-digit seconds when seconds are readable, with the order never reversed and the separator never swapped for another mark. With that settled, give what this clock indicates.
12,33
